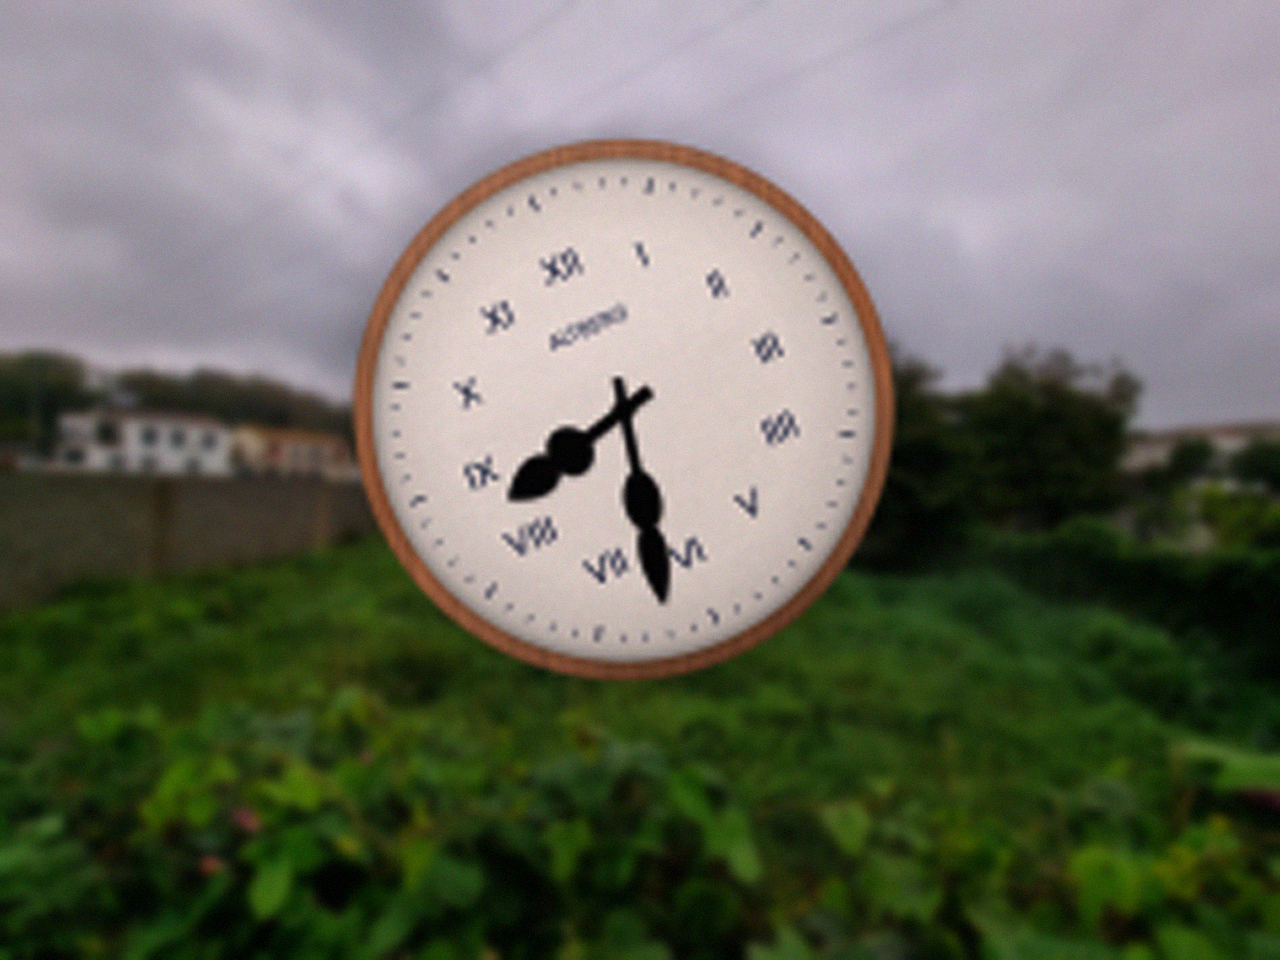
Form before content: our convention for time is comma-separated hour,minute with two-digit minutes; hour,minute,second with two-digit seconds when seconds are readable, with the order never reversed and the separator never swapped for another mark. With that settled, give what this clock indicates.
8,32
